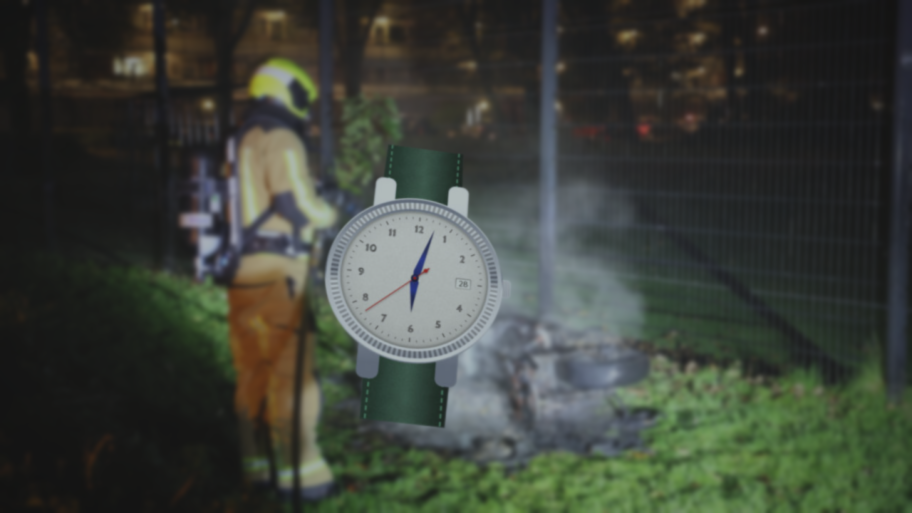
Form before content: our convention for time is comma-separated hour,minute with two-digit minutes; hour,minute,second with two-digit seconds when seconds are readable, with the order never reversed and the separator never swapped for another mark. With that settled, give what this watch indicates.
6,02,38
